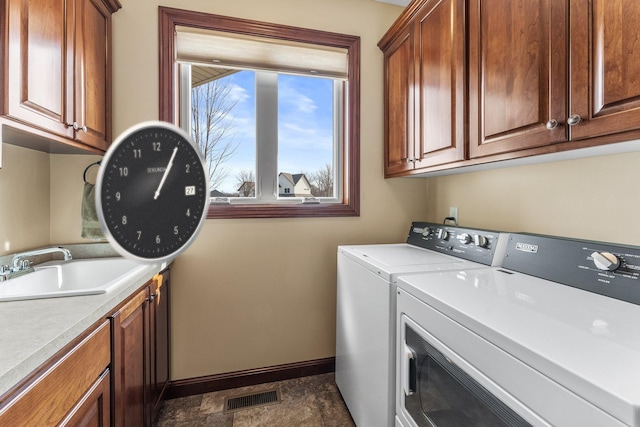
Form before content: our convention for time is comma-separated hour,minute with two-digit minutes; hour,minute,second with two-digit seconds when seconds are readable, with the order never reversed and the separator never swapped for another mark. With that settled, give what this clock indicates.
1,05
